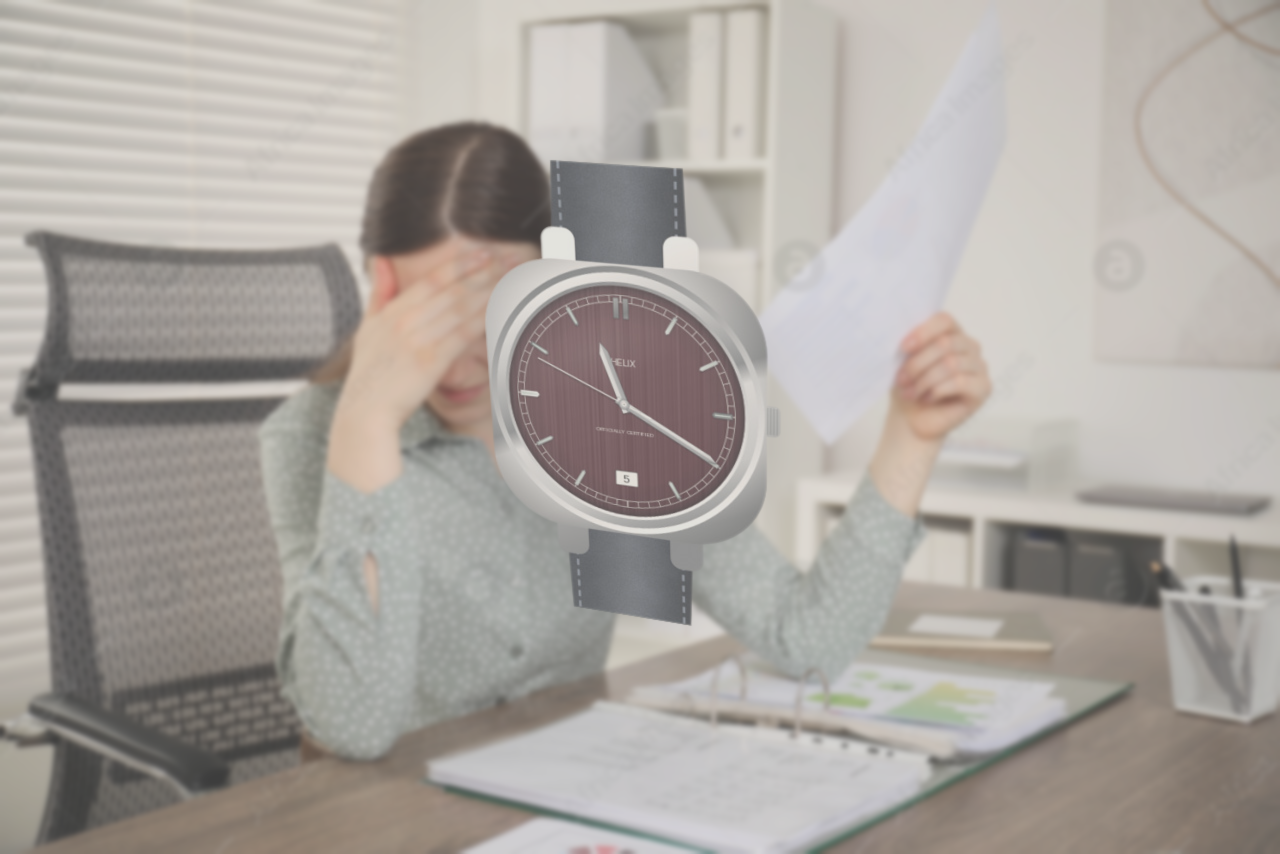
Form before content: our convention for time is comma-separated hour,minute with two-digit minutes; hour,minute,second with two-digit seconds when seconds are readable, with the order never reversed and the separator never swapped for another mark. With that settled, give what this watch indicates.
11,19,49
